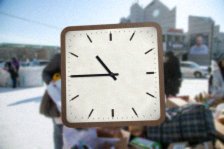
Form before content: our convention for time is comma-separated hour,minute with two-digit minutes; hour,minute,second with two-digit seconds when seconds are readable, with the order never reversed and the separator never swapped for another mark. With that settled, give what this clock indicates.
10,45
